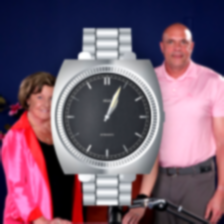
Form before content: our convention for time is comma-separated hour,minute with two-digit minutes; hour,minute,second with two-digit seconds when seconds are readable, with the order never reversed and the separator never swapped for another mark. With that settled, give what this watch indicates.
1,04
